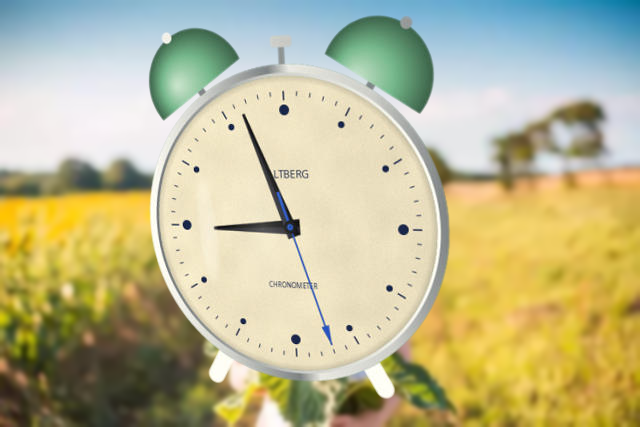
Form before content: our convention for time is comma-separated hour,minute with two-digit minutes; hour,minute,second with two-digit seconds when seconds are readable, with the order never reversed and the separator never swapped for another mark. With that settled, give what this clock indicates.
8,56,27
